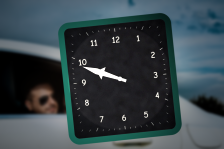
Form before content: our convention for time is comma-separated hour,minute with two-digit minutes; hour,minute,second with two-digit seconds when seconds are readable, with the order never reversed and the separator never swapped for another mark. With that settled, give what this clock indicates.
9,49
